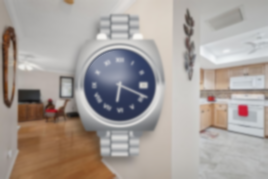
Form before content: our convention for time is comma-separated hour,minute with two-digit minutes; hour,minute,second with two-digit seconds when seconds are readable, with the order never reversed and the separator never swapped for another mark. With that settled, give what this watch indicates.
6,19
